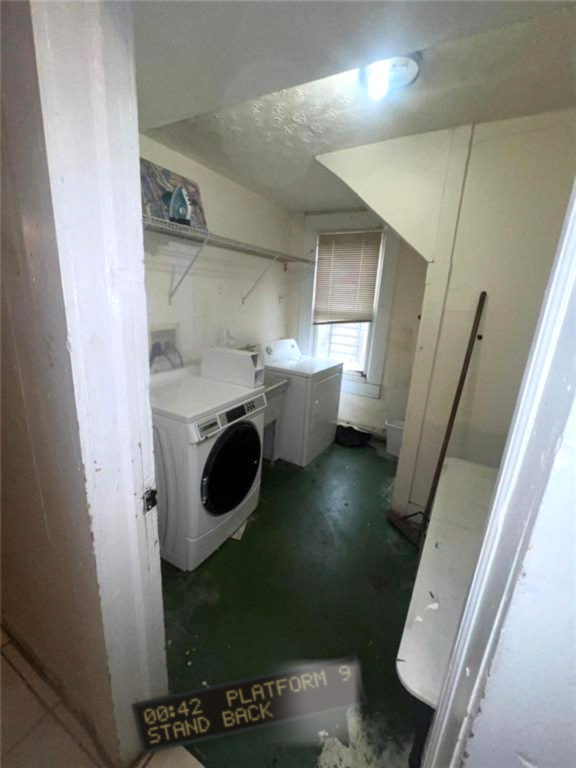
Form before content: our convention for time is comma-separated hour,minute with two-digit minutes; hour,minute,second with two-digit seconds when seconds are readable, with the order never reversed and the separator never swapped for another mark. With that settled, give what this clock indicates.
0,42
